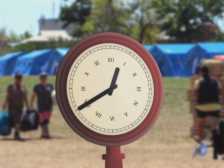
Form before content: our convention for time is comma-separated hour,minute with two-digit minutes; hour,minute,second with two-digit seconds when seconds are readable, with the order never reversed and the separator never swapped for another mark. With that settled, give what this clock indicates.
12,40
